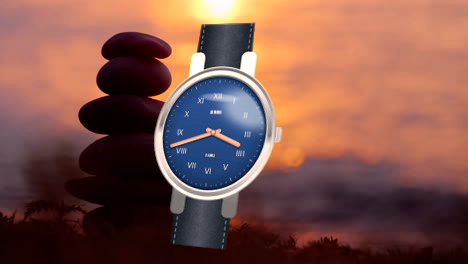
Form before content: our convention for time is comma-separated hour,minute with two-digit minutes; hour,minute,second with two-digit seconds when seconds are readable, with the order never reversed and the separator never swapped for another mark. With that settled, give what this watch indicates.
3,42
